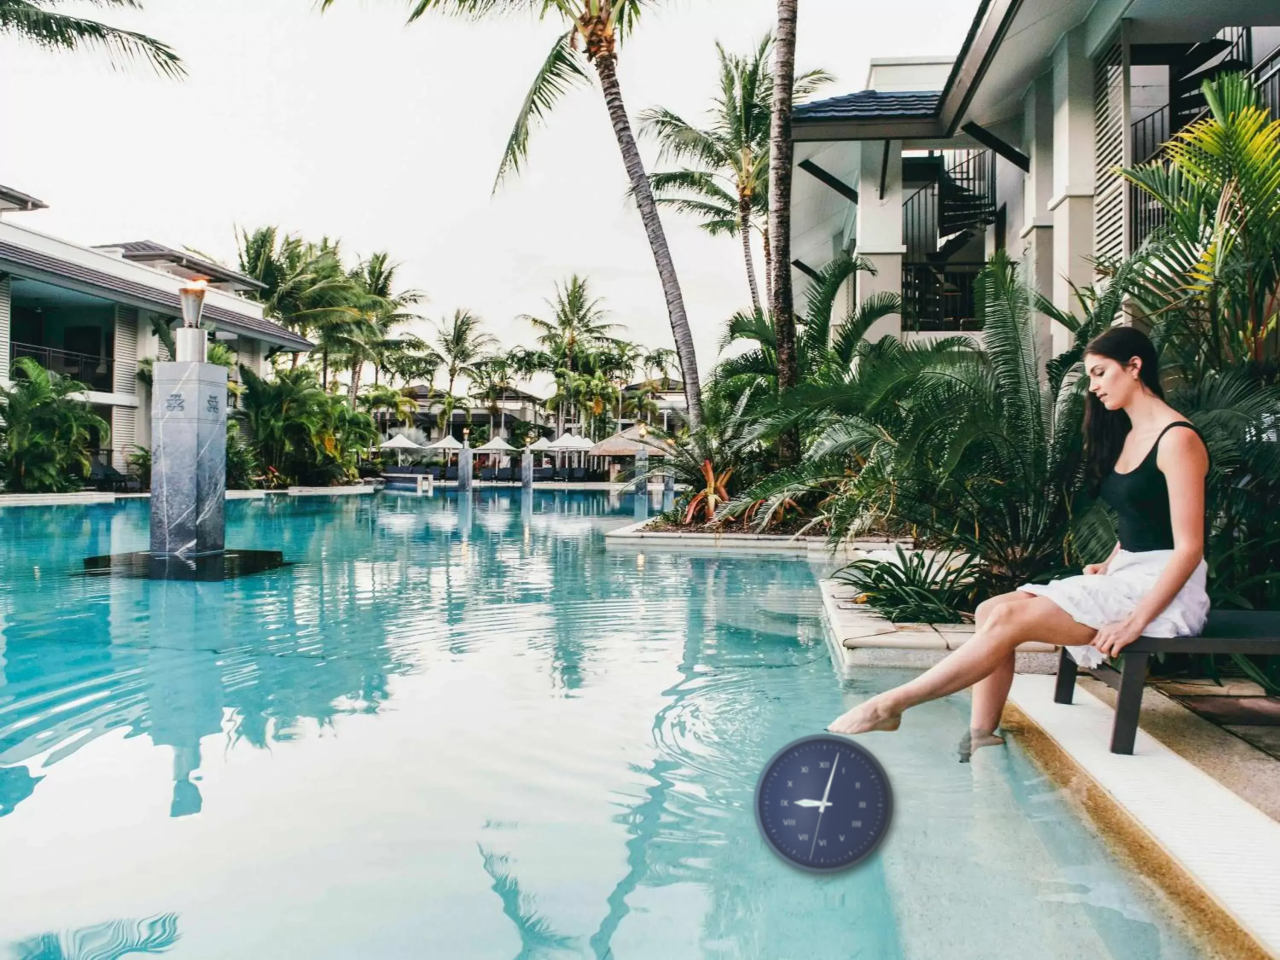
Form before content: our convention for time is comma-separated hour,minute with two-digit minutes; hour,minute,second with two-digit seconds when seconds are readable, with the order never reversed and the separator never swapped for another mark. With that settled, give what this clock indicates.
9,02,32
